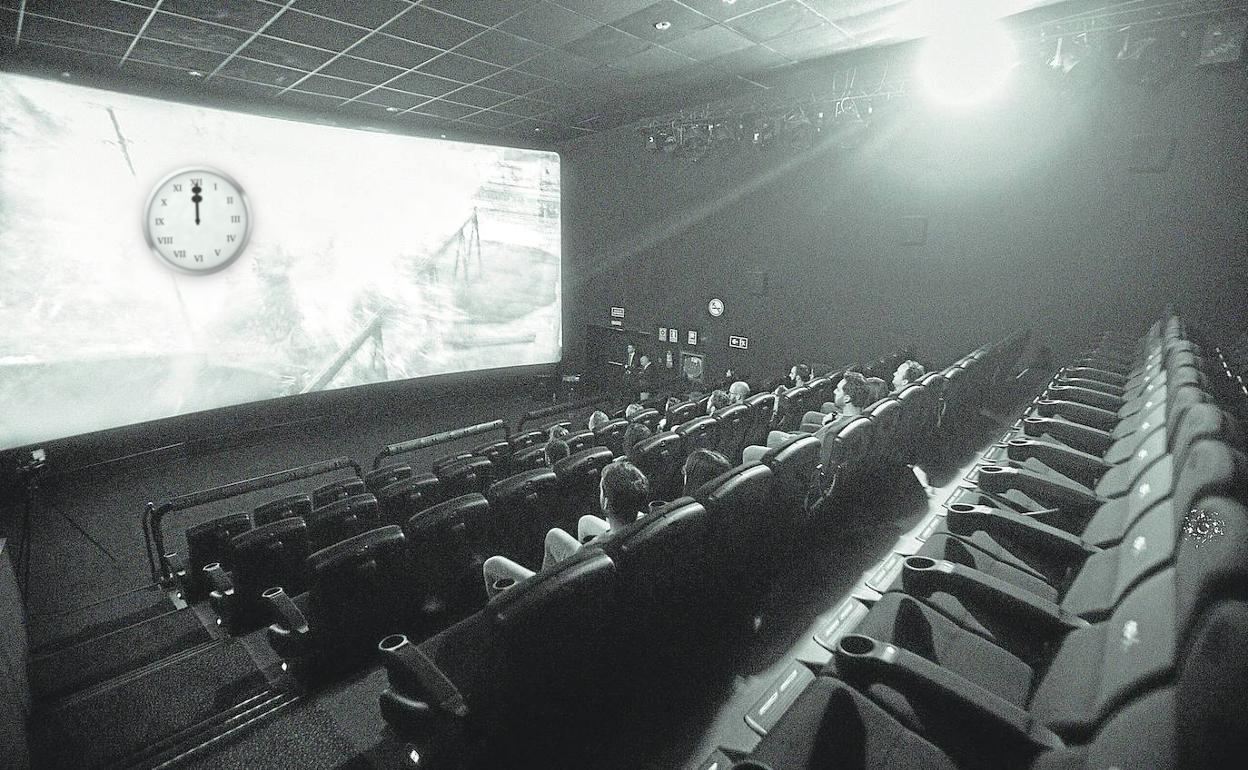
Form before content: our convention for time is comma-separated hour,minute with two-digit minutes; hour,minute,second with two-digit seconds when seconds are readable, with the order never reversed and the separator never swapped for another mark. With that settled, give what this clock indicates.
12,00
